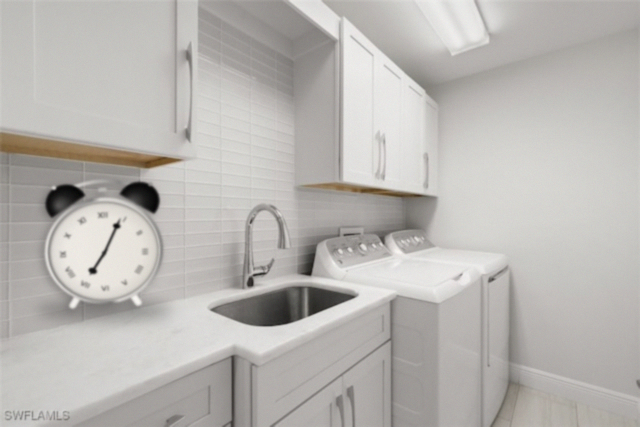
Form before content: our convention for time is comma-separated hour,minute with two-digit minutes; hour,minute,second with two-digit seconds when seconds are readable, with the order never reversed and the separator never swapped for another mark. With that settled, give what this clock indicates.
7,04
